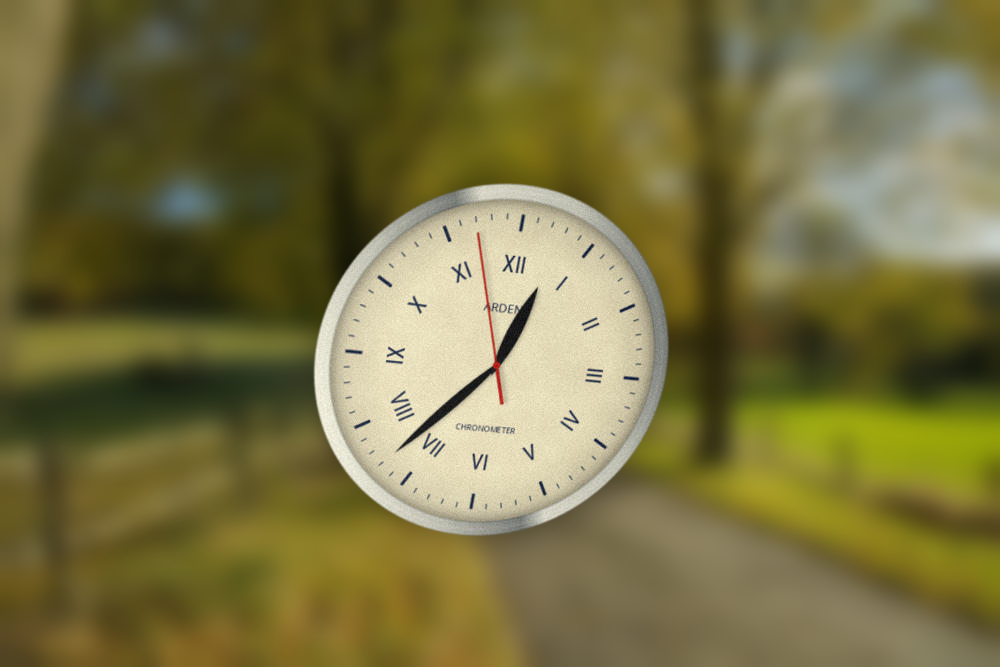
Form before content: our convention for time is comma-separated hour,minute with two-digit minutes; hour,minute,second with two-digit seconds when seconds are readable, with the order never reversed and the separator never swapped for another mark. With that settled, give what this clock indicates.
12,36,57
